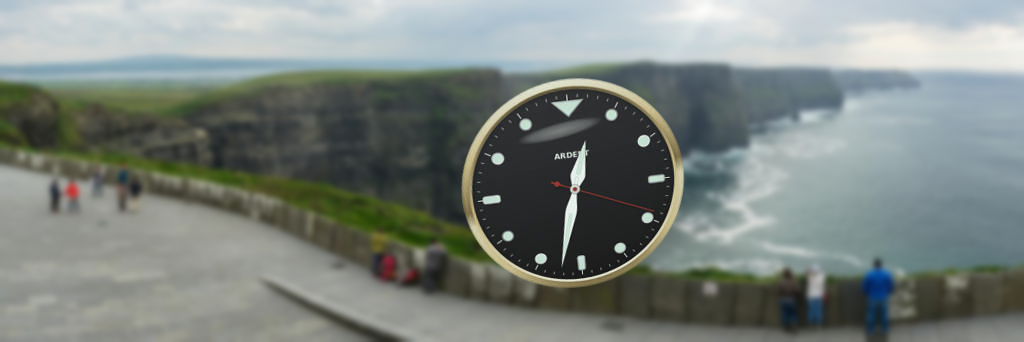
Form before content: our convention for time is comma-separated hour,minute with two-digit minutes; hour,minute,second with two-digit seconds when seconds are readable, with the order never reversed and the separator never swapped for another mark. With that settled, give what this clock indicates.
12,32,19
